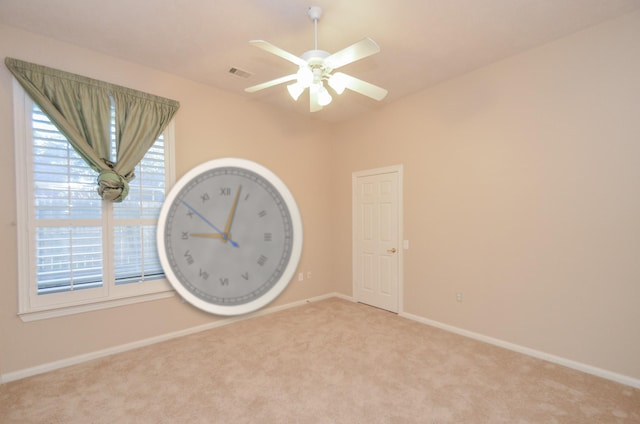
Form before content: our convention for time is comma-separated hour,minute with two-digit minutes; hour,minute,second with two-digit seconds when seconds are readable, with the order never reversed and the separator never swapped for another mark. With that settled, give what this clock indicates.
9,02,51
